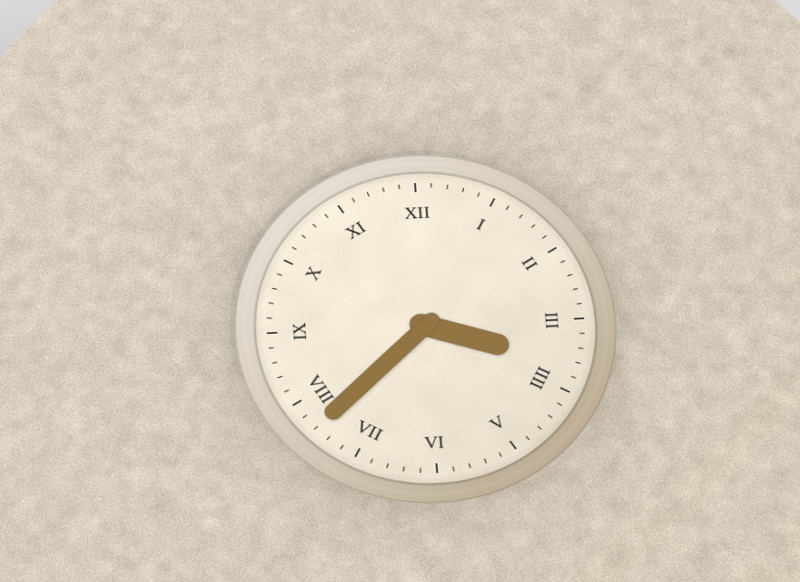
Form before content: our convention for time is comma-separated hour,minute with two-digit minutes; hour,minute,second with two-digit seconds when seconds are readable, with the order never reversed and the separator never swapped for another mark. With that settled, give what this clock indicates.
3,38
